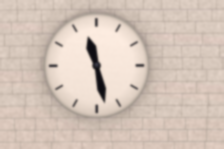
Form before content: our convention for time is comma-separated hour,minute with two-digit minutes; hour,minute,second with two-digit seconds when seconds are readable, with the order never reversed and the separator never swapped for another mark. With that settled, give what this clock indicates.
11,28
